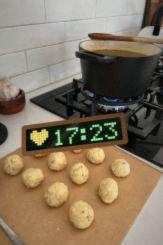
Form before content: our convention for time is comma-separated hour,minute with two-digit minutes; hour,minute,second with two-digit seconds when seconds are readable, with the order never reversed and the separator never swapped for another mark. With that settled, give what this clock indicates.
17,23
